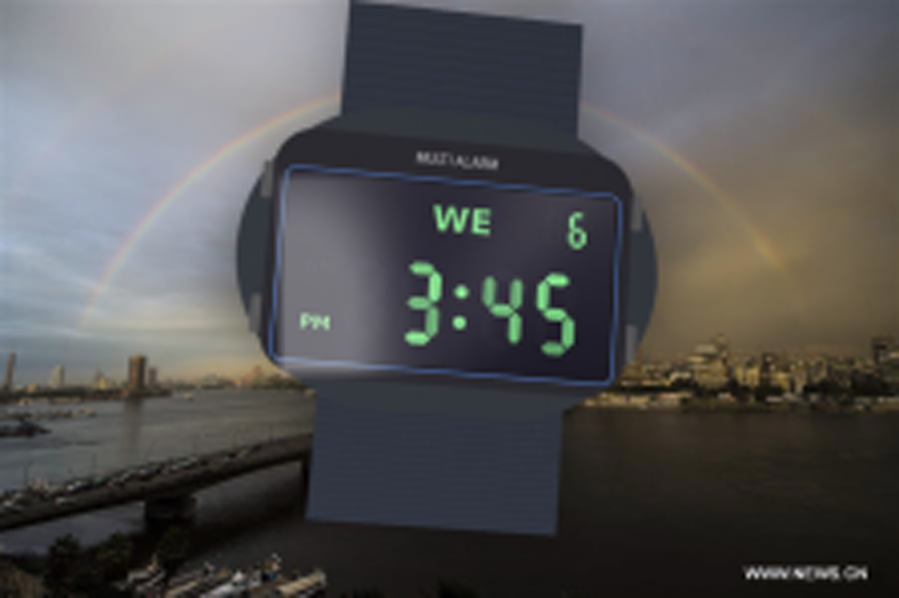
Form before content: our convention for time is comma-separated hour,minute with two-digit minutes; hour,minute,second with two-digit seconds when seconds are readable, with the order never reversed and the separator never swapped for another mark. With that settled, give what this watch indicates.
3,45
